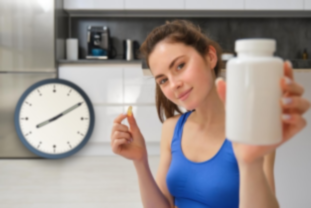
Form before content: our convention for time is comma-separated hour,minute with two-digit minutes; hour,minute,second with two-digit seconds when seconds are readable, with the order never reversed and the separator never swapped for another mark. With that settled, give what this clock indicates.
8,10
